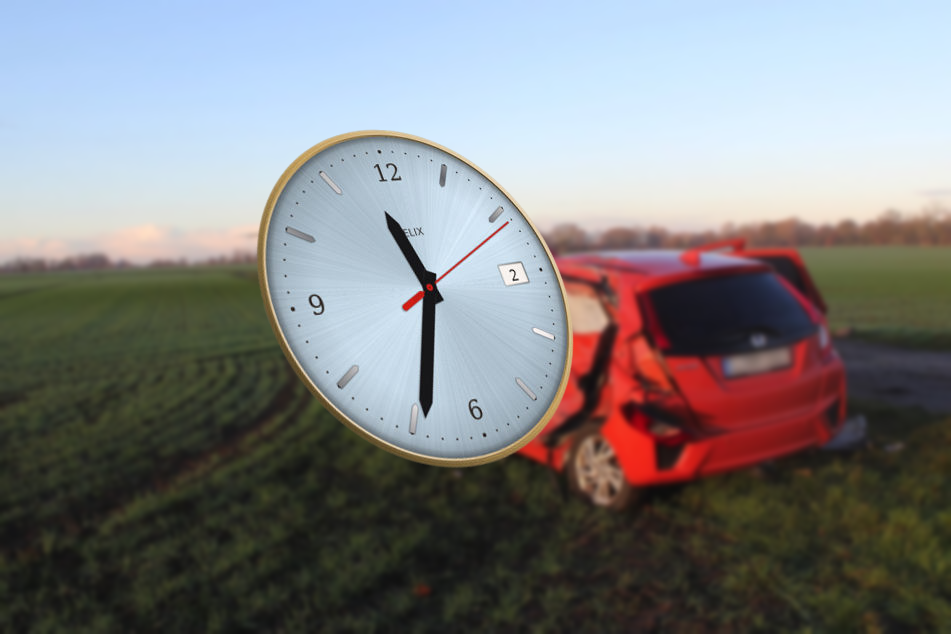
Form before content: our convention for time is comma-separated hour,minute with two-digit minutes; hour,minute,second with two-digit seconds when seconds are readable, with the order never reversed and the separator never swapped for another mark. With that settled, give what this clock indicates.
11,34,11
